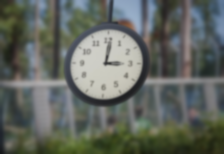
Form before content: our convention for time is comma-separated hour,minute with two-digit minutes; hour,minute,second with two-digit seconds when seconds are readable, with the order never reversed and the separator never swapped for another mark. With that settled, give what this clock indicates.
3,01
